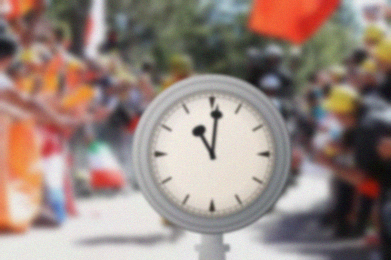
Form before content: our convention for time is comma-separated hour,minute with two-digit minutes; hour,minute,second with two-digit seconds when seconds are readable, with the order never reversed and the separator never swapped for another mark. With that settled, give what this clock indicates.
11,01
